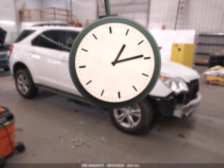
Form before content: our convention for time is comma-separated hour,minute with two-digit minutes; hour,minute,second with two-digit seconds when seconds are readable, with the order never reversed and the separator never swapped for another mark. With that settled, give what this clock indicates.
1,14
